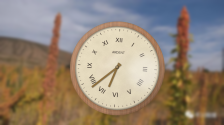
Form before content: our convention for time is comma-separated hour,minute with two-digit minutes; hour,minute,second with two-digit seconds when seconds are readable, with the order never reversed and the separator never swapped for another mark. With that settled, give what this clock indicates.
6,38
